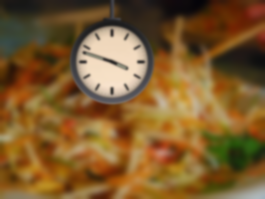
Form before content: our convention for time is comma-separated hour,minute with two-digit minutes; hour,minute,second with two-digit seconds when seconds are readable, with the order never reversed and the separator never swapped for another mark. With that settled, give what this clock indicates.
3,48
